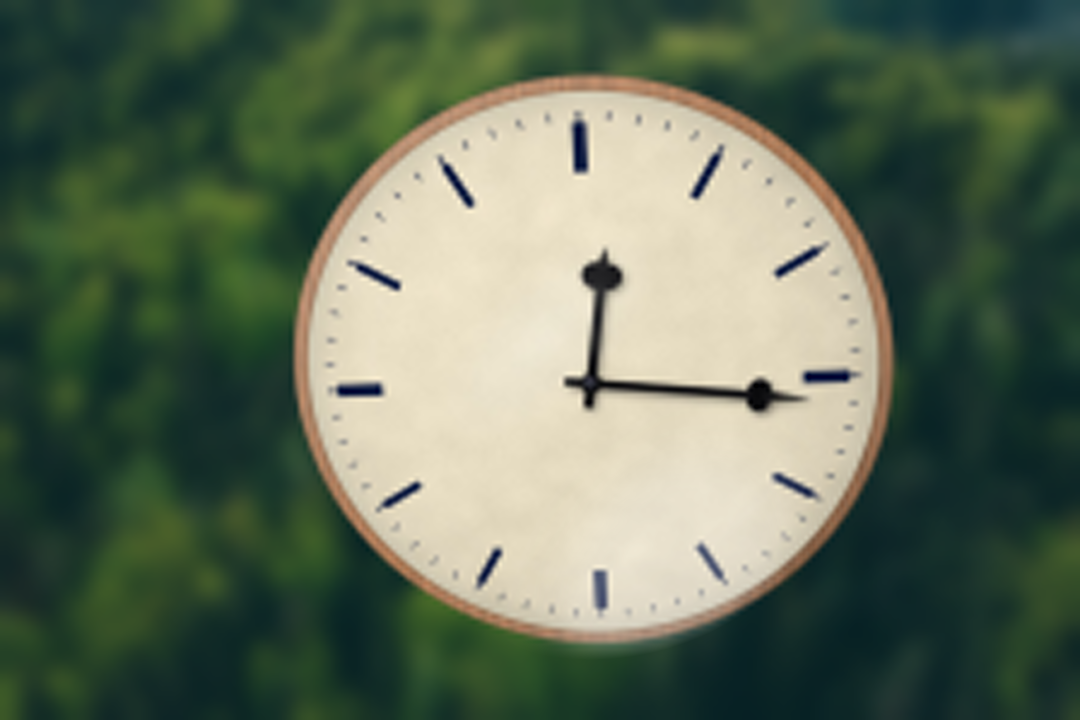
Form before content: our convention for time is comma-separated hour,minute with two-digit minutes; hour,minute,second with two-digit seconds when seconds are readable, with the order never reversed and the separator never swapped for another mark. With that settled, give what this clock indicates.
12,16
